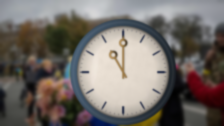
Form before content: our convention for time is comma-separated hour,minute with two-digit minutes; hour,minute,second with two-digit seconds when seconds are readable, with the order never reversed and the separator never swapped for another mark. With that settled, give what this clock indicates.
11,00
